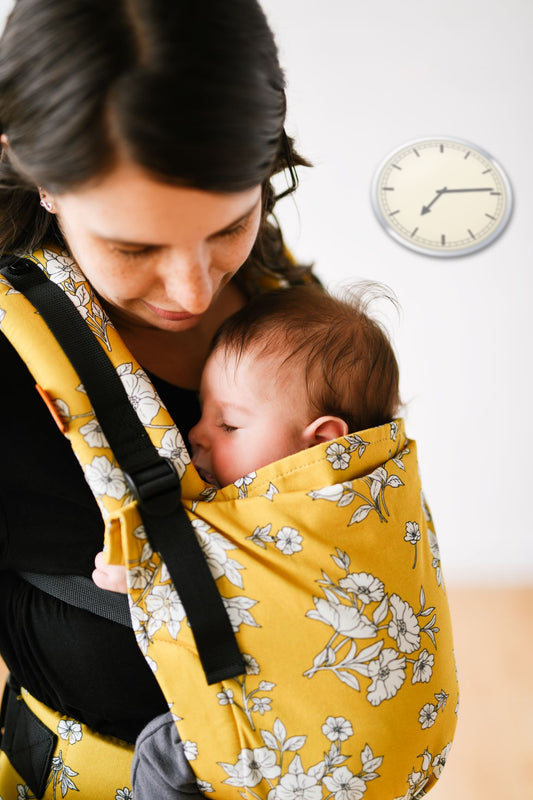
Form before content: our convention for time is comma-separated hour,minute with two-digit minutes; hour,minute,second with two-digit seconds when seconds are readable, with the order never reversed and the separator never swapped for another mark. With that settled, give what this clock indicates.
7,14
